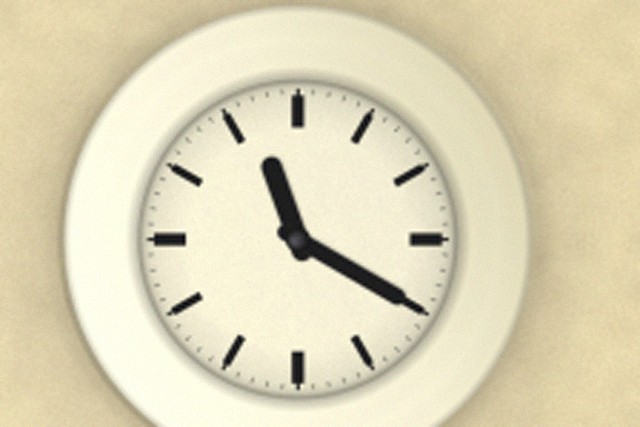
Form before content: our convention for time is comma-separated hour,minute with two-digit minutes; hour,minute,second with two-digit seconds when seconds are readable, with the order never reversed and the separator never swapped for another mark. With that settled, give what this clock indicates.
11,20
